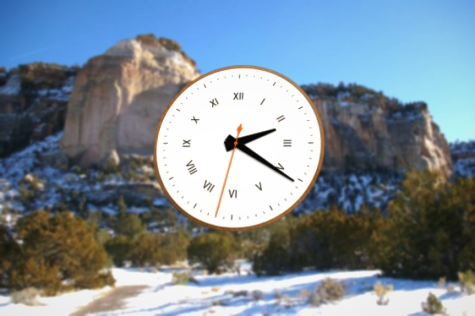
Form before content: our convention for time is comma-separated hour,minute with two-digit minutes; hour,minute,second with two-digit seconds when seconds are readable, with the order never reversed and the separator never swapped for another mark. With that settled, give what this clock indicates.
2,20,32
